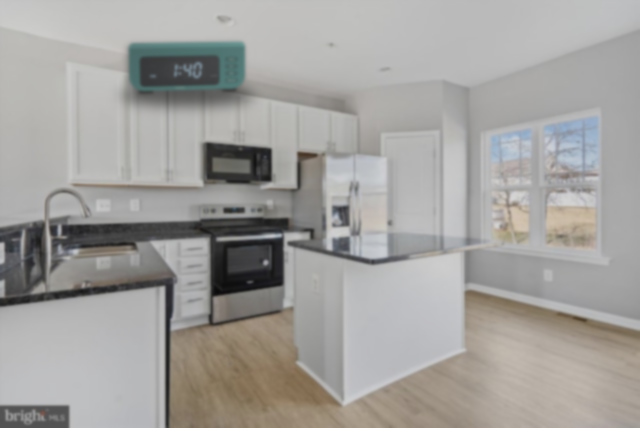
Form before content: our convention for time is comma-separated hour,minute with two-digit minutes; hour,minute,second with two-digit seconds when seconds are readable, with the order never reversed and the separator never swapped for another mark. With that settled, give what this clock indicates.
1,40
